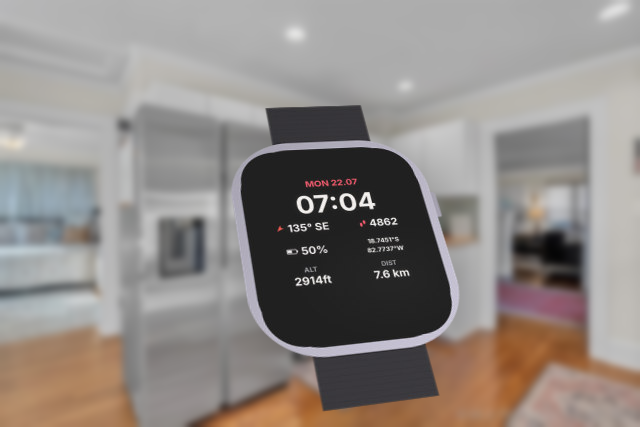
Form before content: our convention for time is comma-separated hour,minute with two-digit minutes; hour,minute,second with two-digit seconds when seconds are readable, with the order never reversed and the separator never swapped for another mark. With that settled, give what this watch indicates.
7,04
